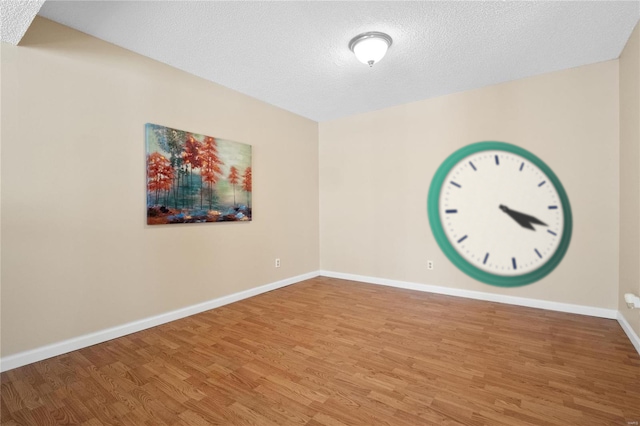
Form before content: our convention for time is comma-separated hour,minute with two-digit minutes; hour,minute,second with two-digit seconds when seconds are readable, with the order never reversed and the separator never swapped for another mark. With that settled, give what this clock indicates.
4,19
